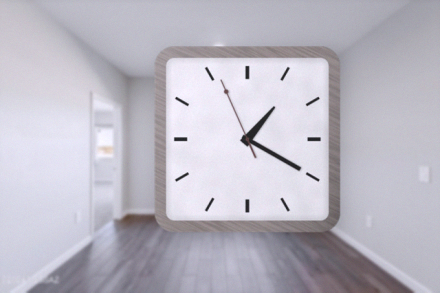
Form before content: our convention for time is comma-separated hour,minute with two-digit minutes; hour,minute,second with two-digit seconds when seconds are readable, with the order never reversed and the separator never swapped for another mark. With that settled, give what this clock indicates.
1,19,56
